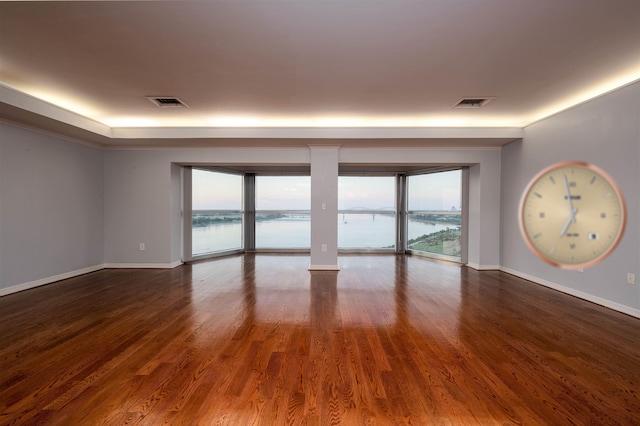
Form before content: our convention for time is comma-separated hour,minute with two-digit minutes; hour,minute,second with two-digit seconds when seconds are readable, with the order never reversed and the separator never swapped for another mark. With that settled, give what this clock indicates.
6,58
